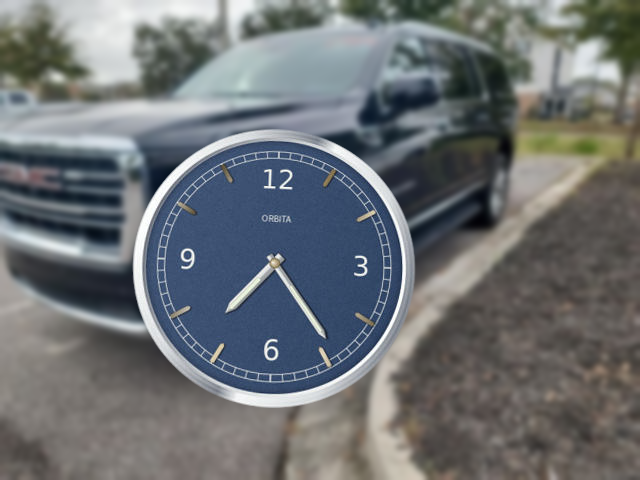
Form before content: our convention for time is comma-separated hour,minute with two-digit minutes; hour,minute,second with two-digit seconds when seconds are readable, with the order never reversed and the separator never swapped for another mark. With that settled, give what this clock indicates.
7,24
